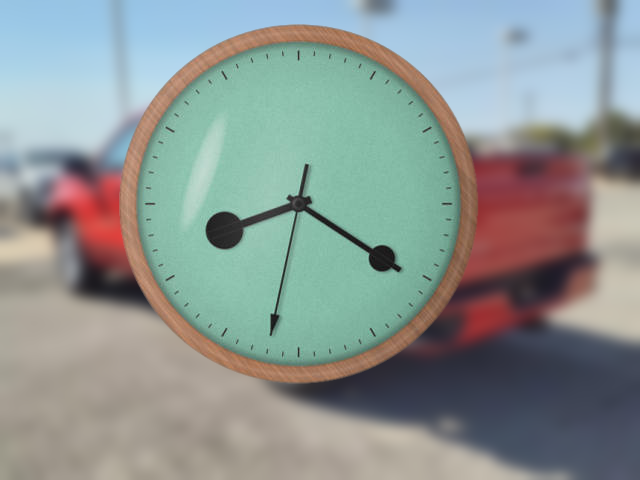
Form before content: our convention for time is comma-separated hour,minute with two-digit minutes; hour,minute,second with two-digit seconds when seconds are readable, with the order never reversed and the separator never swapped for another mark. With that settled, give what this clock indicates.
8,20,32
